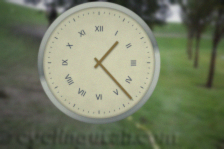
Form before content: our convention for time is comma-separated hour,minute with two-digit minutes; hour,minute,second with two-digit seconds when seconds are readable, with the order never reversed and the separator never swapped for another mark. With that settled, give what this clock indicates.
1,23
